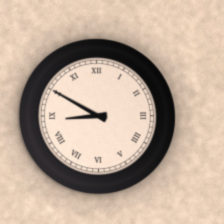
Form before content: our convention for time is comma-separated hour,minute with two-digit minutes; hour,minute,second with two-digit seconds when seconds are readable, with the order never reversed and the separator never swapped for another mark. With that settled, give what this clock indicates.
8,50
